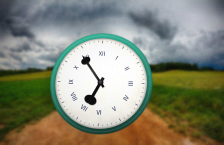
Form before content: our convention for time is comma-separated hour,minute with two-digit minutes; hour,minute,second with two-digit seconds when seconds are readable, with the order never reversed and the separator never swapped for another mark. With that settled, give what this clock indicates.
6,54
